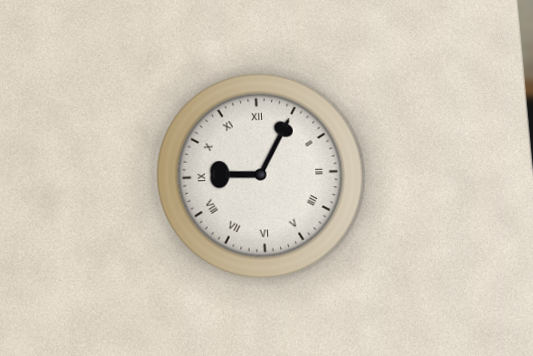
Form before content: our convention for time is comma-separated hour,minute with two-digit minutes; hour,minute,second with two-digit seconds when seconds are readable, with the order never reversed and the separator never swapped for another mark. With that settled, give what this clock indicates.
9,05
